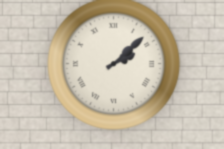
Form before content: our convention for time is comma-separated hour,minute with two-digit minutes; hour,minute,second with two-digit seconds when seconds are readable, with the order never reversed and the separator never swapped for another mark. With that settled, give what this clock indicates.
2,08
